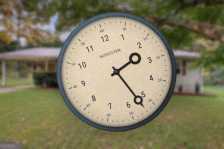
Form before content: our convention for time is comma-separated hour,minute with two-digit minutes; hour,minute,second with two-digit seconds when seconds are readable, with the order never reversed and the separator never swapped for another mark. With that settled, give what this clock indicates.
2,27
